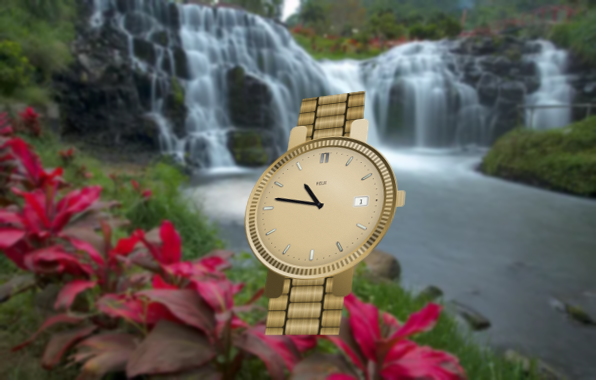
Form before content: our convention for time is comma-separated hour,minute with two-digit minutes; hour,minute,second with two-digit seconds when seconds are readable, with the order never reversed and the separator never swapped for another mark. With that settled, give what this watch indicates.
10,47
